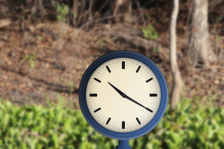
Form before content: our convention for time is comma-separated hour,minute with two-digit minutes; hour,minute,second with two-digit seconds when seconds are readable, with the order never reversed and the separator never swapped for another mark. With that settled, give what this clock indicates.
10,20
